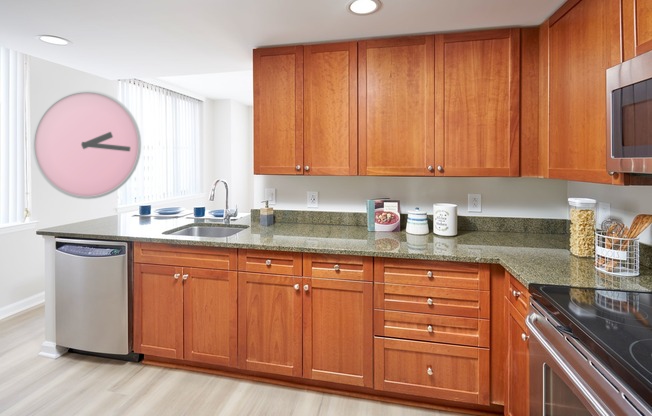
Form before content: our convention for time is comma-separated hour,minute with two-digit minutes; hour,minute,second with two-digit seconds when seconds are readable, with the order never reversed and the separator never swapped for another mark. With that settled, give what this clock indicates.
2,16
